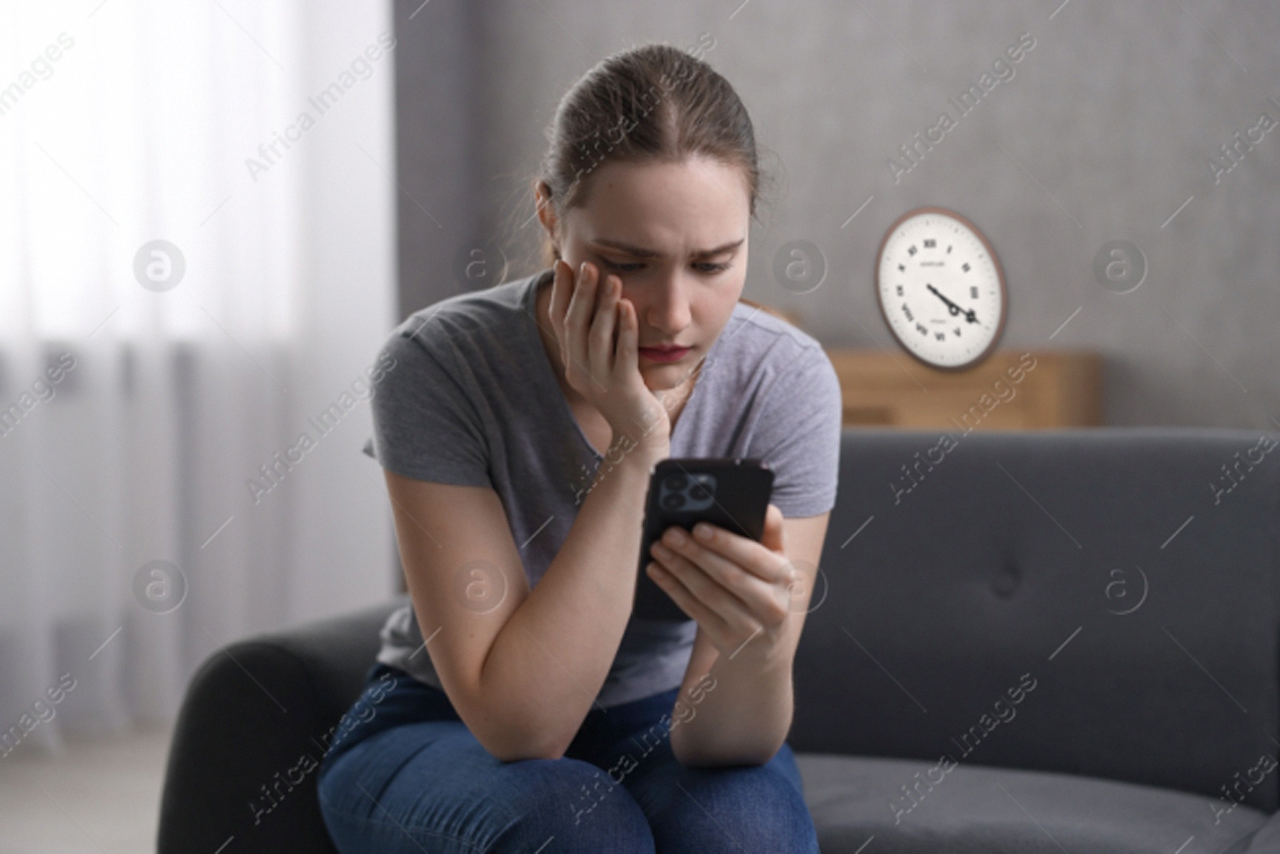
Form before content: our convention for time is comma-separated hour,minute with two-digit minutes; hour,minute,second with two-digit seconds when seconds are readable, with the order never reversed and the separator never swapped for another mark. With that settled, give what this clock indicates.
4,20
